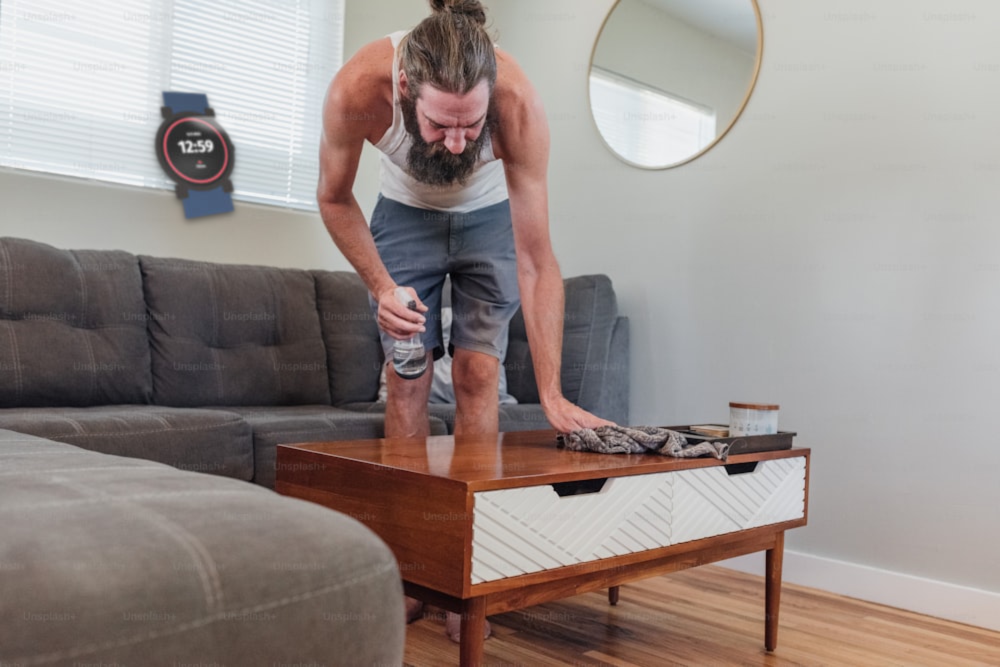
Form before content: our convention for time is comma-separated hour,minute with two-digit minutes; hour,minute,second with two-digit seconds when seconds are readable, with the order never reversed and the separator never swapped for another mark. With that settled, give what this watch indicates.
12,59
